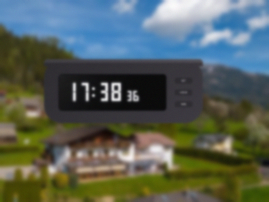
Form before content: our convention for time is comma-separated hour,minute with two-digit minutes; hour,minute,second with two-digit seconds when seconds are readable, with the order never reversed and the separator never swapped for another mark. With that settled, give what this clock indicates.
17,38
